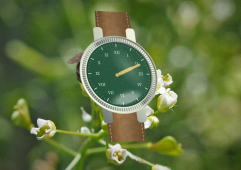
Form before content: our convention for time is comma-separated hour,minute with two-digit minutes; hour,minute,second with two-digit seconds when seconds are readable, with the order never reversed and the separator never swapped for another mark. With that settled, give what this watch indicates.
2,11
